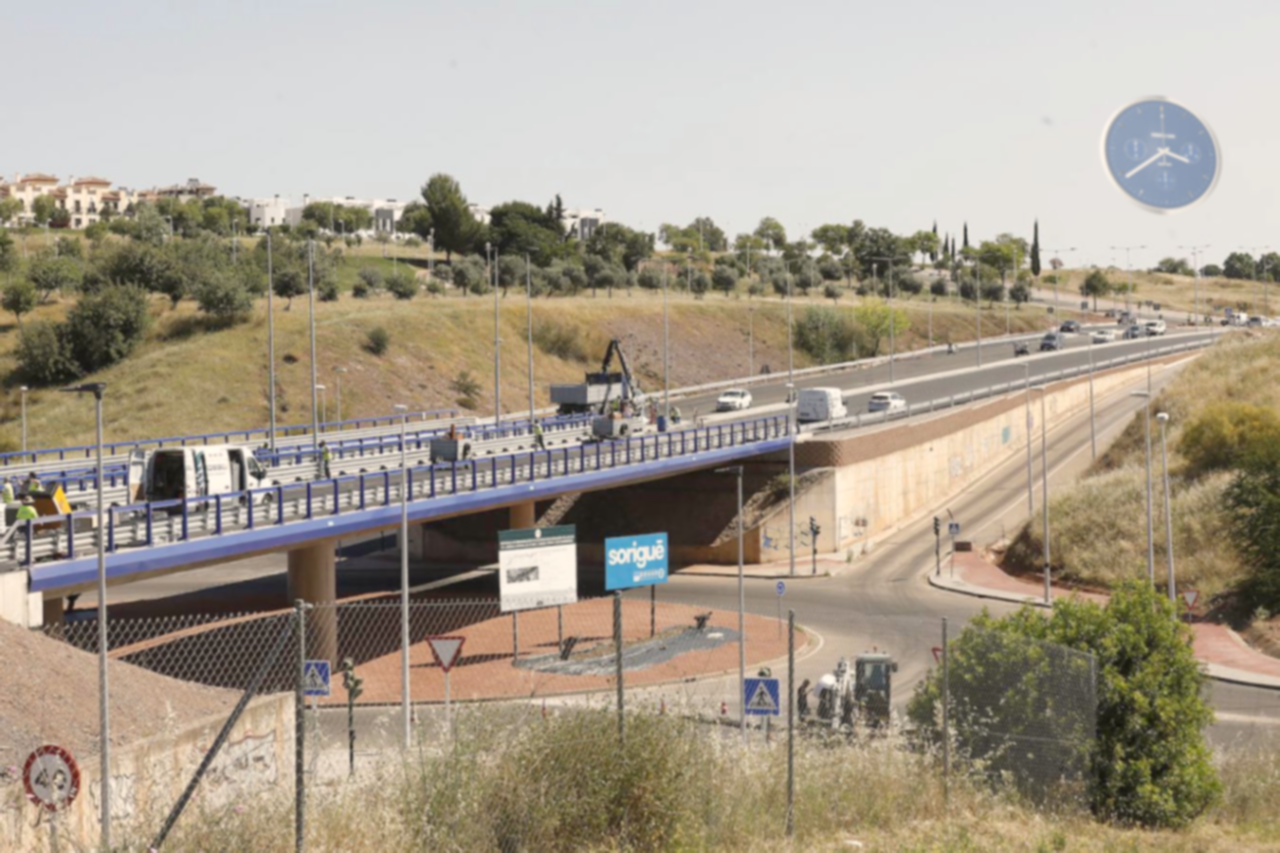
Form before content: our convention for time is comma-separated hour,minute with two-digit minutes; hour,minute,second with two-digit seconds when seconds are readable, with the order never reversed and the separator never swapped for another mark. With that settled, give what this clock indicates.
3,39
